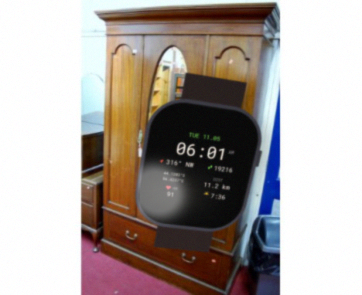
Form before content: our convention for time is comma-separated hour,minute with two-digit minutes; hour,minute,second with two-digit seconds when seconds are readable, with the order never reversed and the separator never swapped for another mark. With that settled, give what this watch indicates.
6,01
